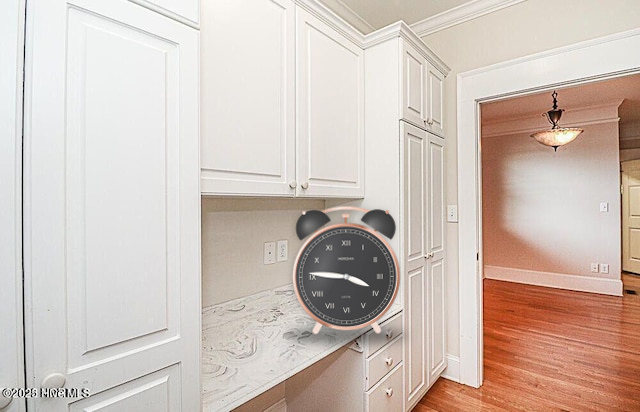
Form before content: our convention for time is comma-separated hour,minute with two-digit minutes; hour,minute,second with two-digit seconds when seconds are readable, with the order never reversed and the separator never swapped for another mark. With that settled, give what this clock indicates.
3,46
